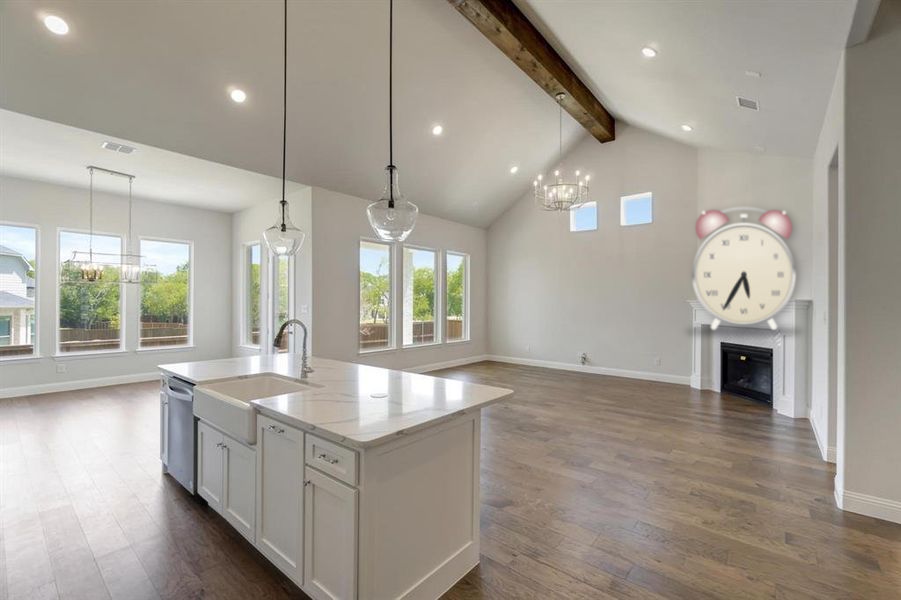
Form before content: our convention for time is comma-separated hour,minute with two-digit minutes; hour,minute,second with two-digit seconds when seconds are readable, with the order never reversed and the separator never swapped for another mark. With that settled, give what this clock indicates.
5,35
